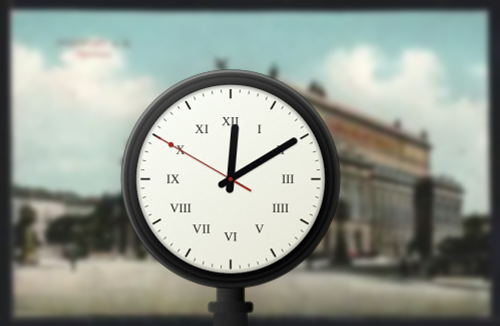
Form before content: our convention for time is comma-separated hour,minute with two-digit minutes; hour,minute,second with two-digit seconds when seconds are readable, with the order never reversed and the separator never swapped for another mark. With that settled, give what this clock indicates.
12,09,50
